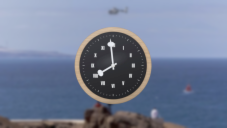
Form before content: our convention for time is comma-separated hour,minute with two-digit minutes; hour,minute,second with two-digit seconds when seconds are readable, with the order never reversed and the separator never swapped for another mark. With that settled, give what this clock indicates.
7,59
